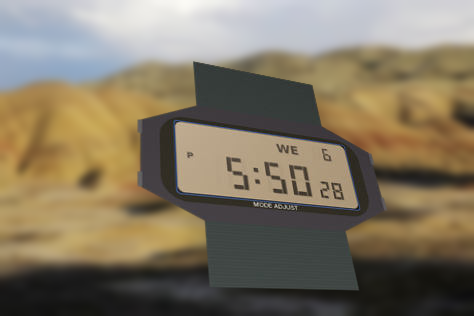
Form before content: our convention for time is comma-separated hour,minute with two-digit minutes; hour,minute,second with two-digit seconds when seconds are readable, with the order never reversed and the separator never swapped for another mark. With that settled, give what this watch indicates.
5,50,28
